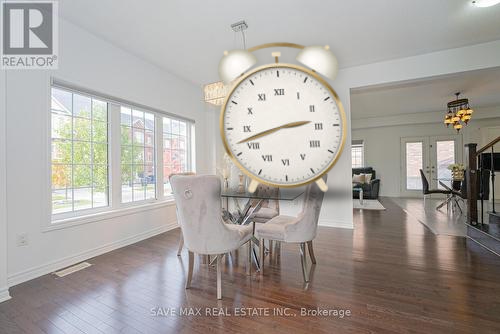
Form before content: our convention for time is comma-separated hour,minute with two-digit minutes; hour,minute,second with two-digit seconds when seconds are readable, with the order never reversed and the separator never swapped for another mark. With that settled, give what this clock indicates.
2,42
